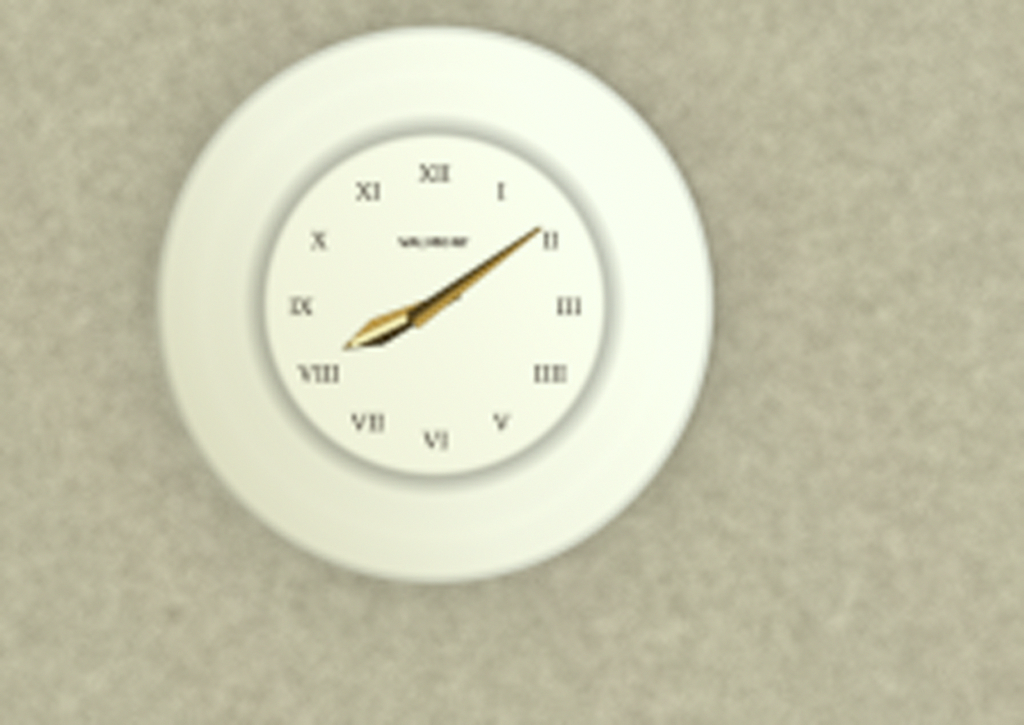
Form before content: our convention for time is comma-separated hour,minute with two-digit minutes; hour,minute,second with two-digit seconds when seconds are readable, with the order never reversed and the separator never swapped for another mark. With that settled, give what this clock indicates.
8,09
